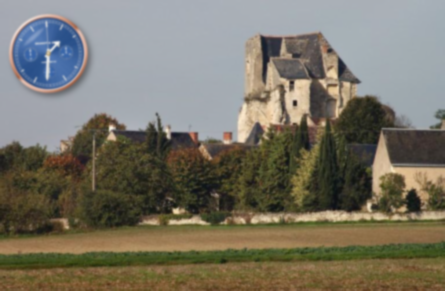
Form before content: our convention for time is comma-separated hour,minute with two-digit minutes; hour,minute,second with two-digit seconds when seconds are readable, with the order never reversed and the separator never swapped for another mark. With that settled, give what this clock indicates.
1,31
